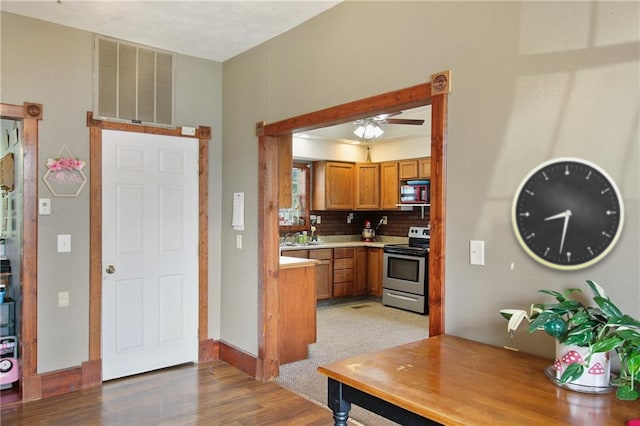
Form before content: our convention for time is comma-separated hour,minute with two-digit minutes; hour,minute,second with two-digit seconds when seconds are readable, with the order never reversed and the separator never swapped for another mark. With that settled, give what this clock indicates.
8,32
